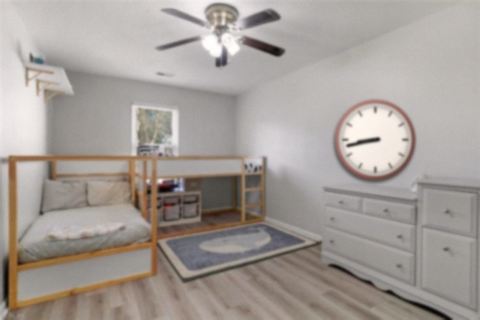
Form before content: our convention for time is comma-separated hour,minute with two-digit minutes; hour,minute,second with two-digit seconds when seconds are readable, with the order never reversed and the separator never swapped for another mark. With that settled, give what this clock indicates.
8,43
